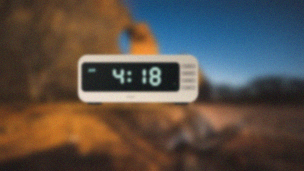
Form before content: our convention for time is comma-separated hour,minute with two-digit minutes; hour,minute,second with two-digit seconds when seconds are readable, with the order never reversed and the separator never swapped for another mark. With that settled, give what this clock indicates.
4,18
